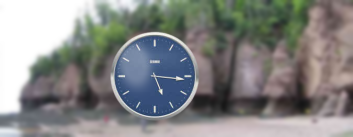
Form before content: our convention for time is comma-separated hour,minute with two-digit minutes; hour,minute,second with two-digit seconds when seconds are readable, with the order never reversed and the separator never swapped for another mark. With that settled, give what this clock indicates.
5,16
